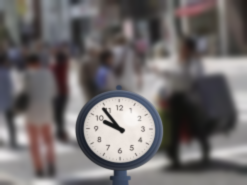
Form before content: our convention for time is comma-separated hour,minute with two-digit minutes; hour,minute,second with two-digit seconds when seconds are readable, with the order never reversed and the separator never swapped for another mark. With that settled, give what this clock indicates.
9,54
